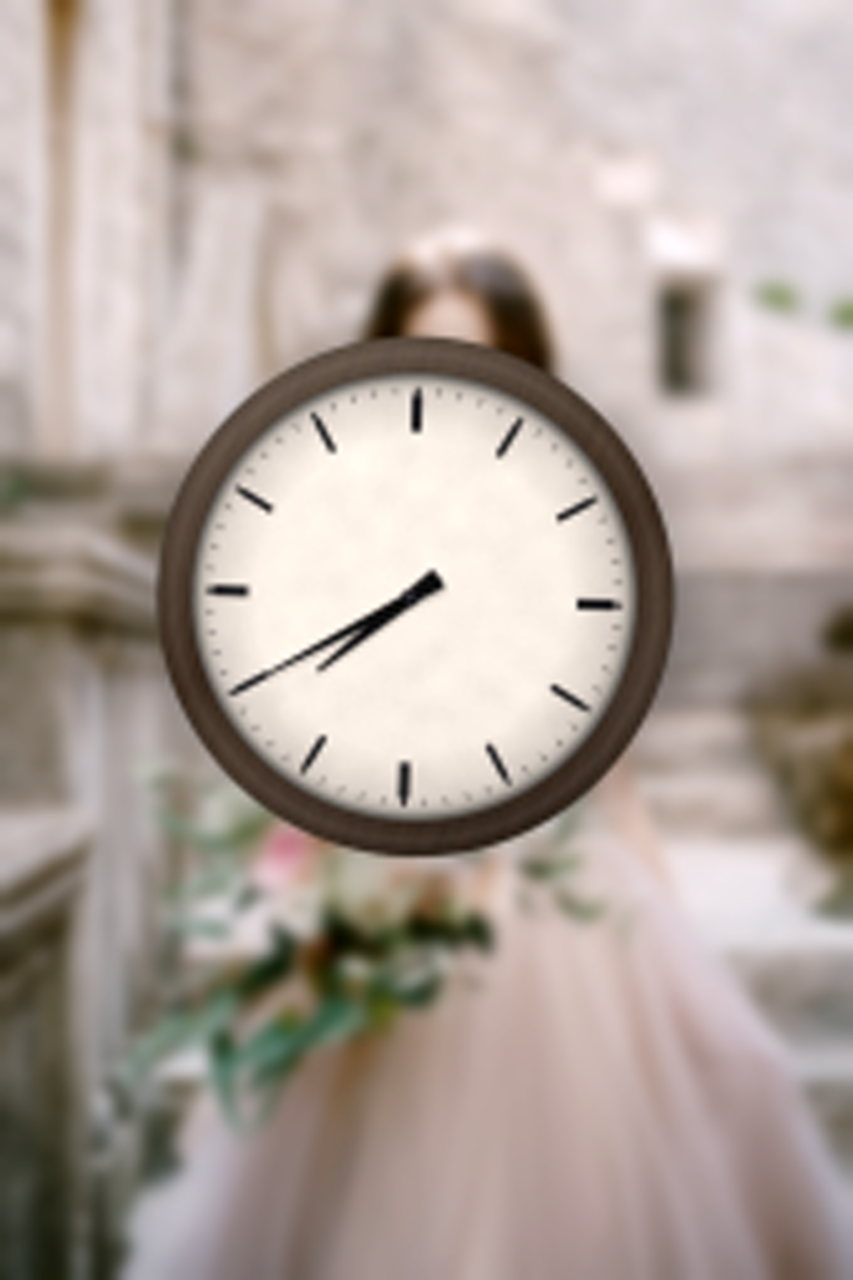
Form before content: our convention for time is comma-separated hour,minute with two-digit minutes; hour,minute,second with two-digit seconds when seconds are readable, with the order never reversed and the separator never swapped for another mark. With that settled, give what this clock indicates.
7,40
